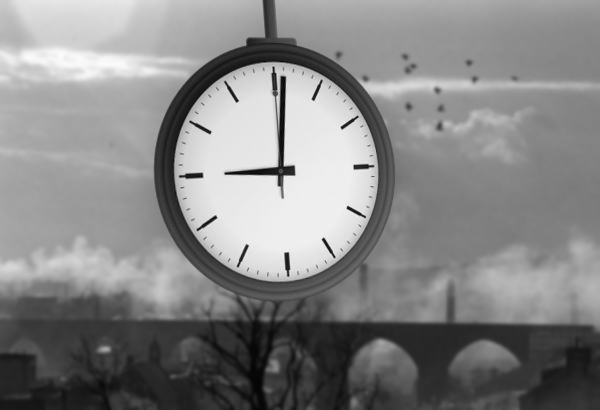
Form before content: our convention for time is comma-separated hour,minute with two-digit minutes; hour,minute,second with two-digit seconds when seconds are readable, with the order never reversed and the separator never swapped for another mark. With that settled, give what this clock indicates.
9,01,00
